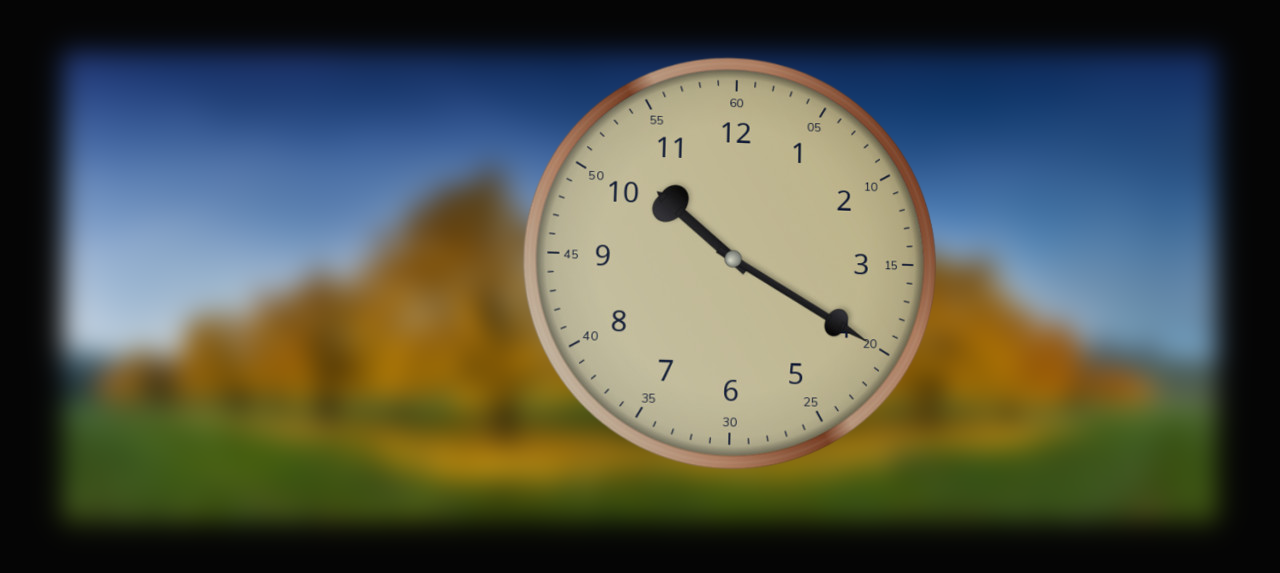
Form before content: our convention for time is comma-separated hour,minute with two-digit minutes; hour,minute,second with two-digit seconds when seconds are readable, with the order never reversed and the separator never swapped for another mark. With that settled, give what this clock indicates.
10,20
